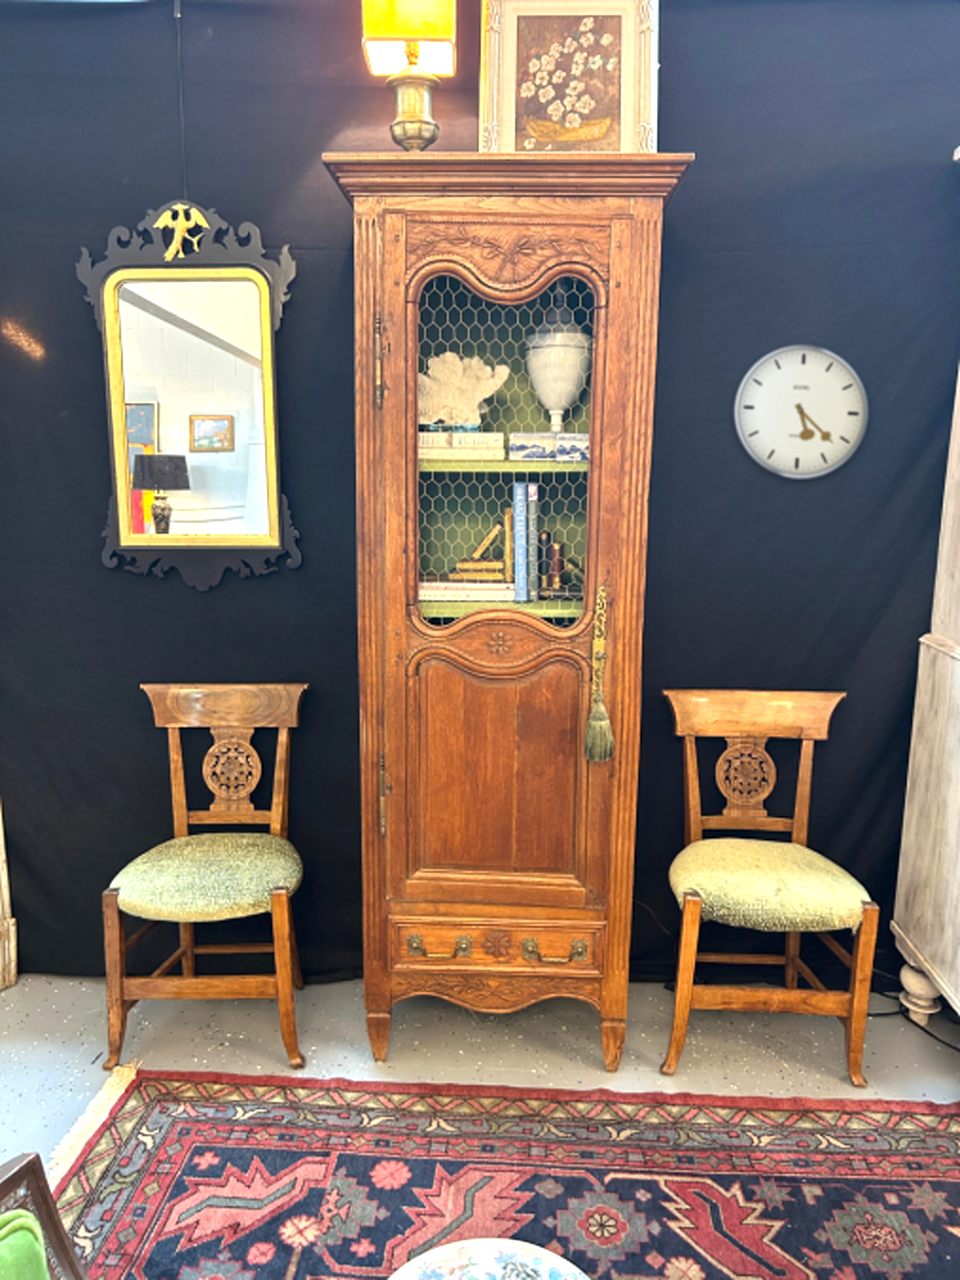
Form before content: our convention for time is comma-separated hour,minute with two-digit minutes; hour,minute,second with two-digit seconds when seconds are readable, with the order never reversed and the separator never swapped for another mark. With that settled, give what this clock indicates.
5,22
